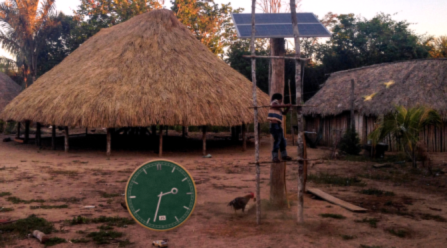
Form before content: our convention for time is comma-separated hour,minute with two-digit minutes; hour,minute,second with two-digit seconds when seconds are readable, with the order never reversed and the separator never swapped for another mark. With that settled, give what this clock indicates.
2,33
